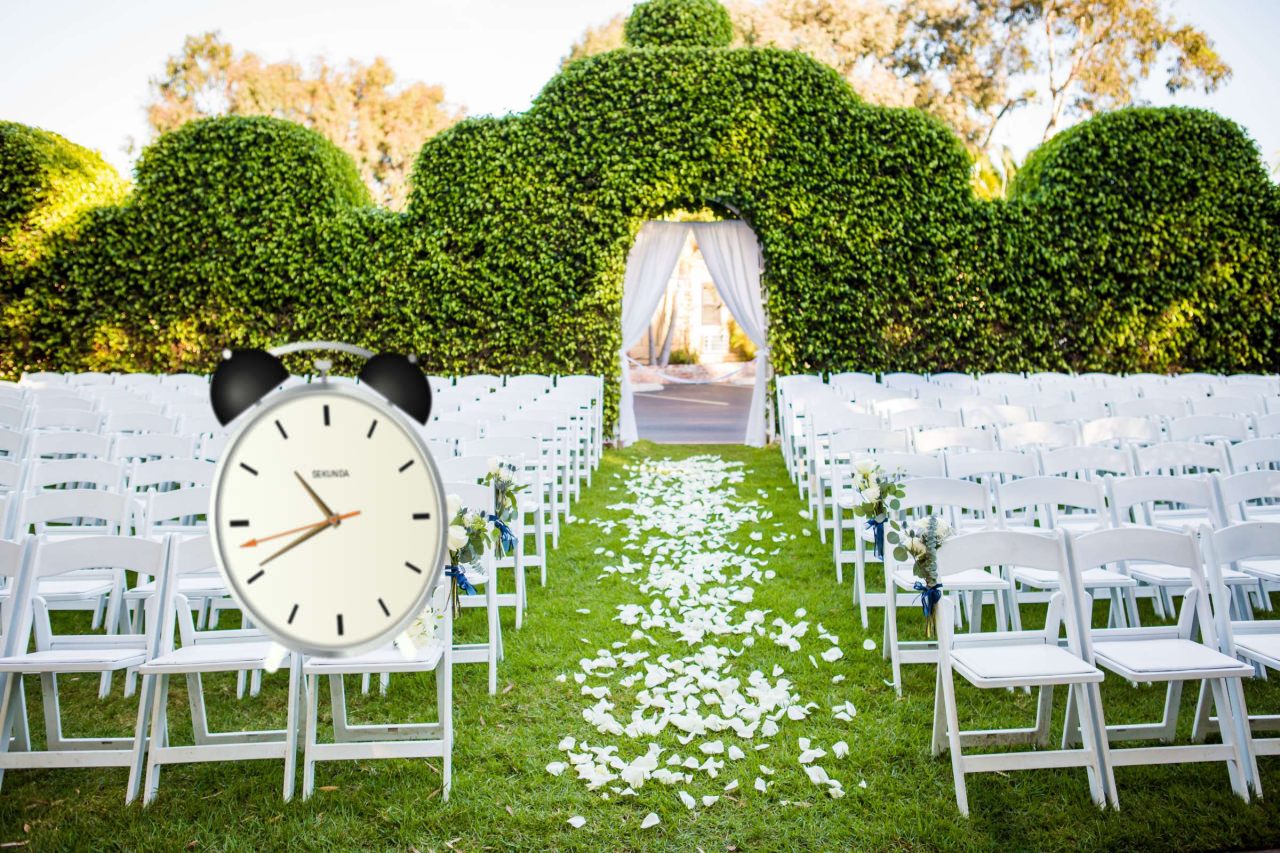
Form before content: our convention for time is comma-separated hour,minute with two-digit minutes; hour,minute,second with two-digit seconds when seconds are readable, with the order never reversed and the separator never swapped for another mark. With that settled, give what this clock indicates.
10,40,43
